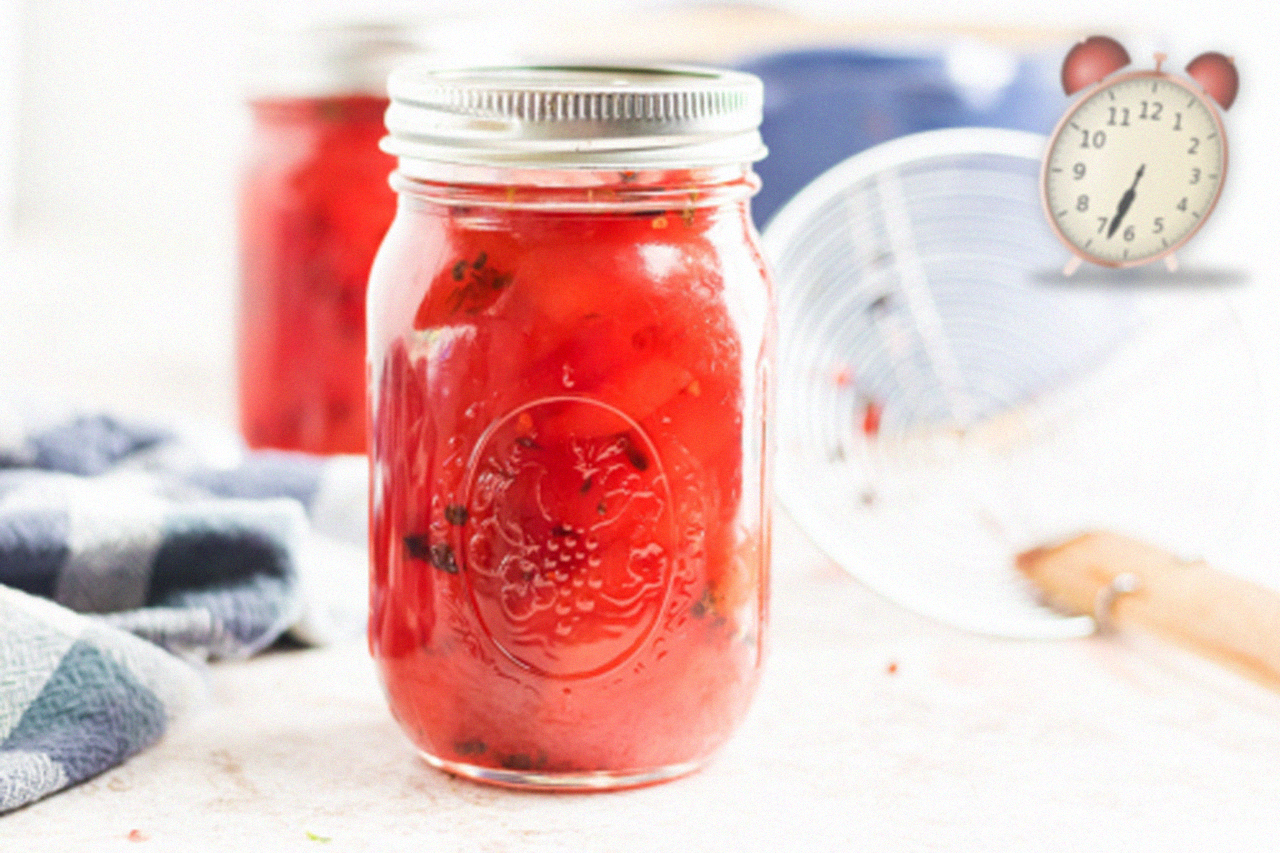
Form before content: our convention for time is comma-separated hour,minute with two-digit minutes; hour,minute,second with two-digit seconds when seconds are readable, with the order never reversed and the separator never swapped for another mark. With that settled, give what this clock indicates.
6,33
